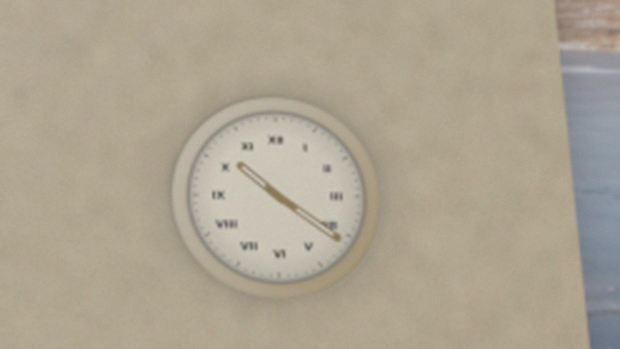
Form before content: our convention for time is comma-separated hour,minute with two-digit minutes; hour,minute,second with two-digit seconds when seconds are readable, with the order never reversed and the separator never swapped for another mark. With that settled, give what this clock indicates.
10,21
